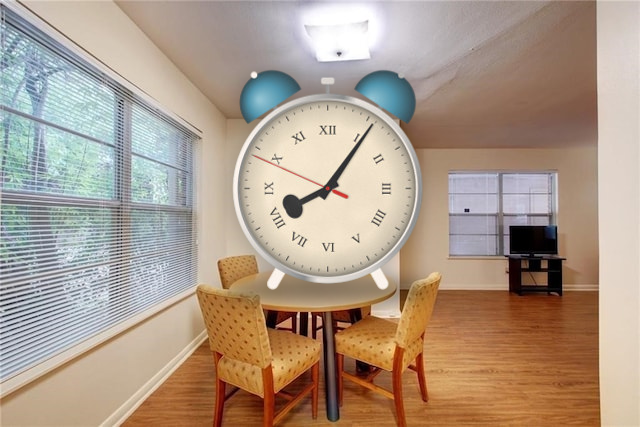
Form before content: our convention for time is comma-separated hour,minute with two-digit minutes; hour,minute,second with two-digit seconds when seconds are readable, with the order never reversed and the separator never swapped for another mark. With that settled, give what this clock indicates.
8,05,49
